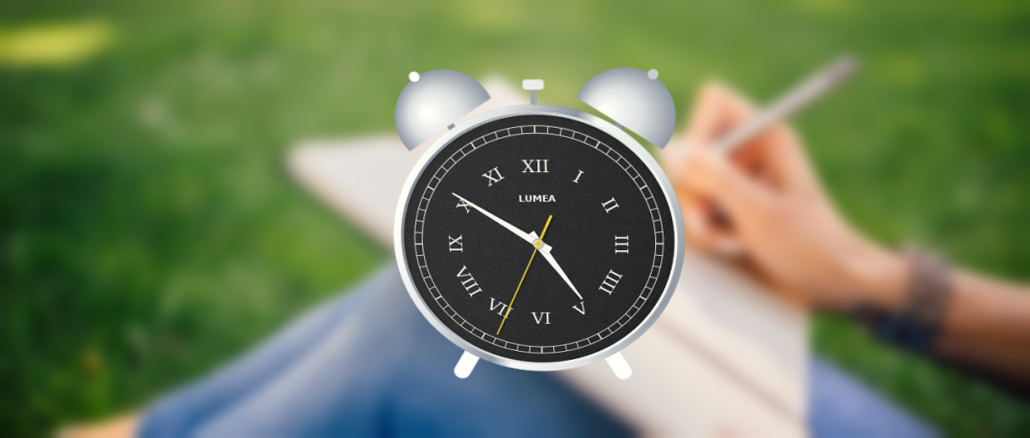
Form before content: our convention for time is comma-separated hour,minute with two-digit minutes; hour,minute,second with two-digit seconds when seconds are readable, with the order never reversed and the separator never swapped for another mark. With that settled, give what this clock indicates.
4,50,34
